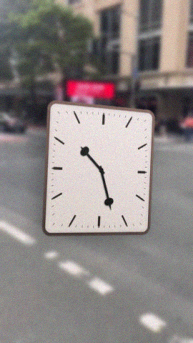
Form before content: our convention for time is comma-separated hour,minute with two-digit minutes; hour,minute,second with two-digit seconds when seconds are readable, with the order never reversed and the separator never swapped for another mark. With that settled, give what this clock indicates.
10,27
